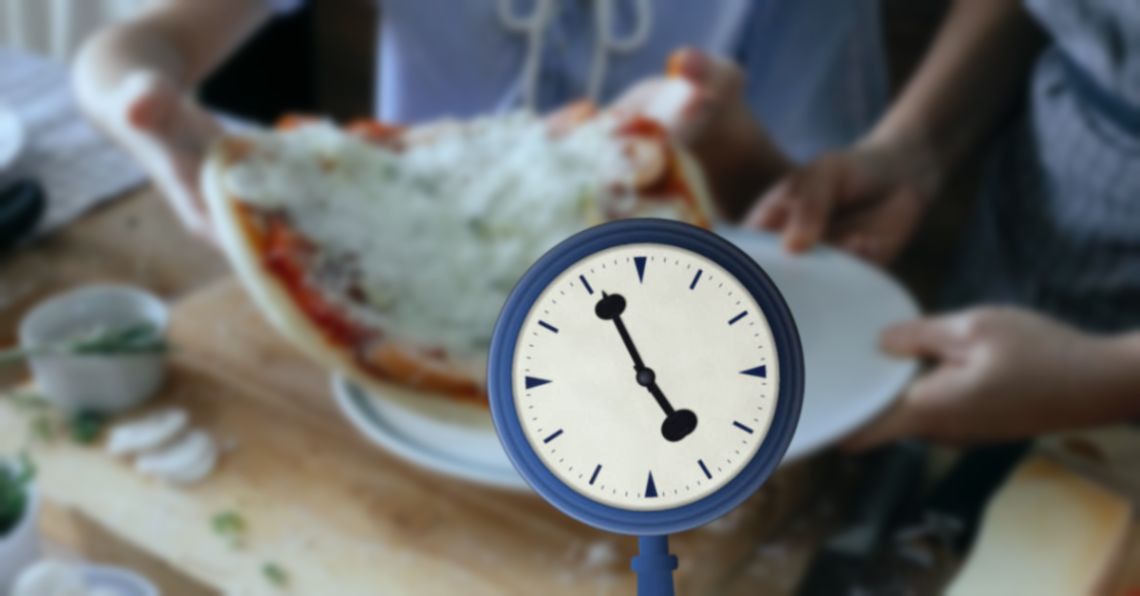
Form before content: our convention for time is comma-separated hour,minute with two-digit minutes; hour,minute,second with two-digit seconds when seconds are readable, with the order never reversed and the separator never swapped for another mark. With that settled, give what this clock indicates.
4,56
